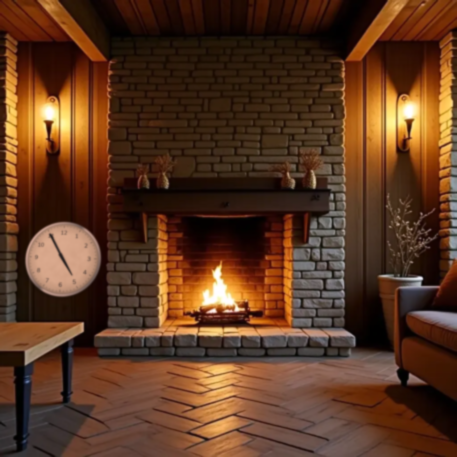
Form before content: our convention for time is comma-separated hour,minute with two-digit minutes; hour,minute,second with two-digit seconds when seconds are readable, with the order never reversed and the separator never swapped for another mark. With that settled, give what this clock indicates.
4,55
